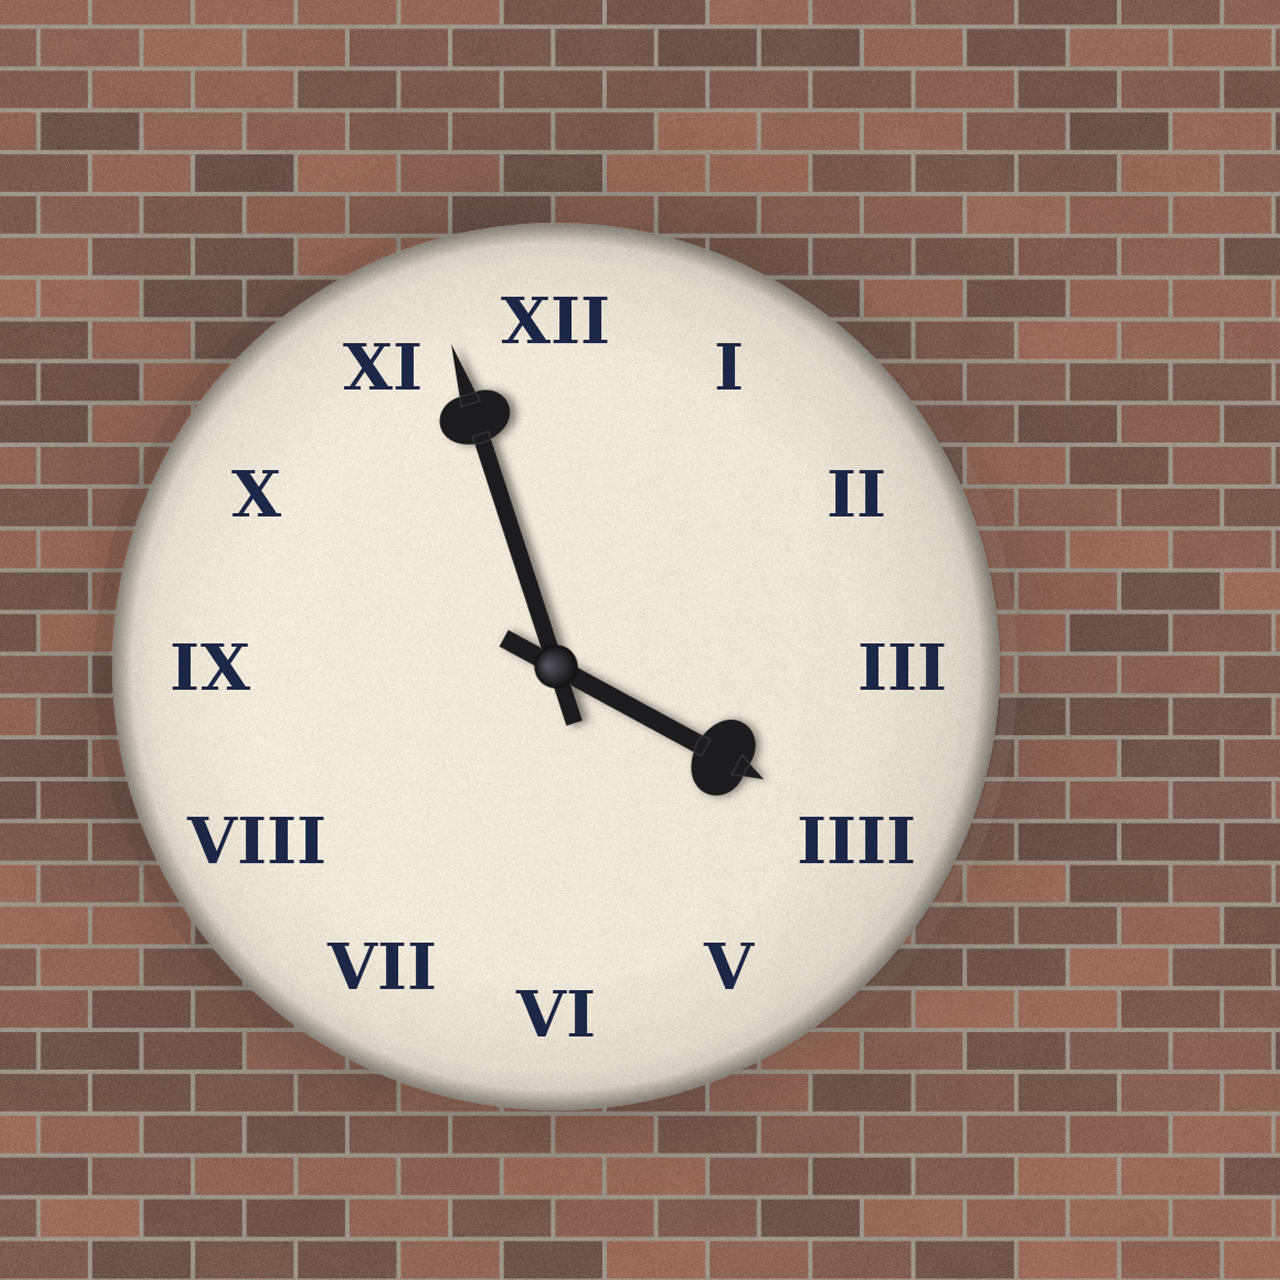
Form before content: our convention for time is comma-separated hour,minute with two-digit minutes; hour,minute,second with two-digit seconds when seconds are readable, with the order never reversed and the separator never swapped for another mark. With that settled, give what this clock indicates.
3,57
